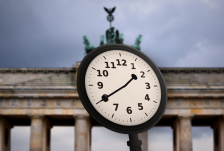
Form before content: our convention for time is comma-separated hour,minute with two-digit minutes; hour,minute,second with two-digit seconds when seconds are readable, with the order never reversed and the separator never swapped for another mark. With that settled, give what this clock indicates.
1,40
